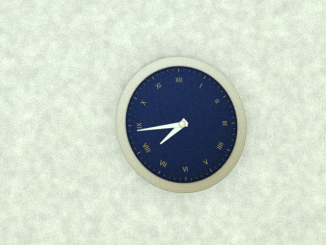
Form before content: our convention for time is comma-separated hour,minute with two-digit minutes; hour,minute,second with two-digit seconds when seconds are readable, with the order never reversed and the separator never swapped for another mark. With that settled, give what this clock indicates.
7,44
